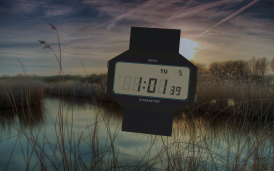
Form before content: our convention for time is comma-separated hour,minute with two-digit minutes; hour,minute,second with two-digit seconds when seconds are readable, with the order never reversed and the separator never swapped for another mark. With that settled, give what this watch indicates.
1,01,39
